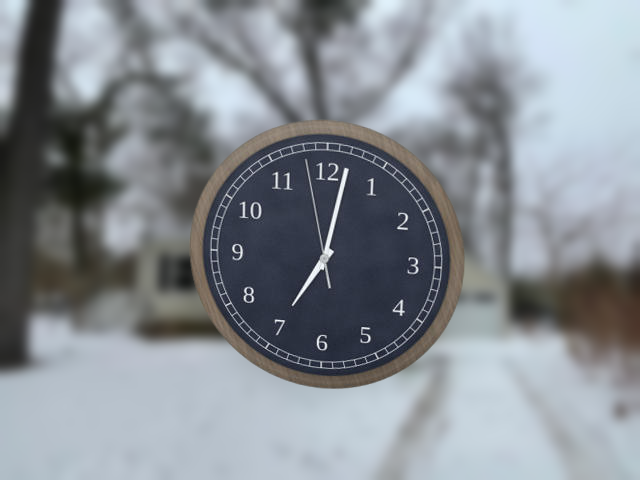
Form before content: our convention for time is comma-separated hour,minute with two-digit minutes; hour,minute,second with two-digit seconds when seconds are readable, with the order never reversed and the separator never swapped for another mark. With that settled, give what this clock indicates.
7,01,58
